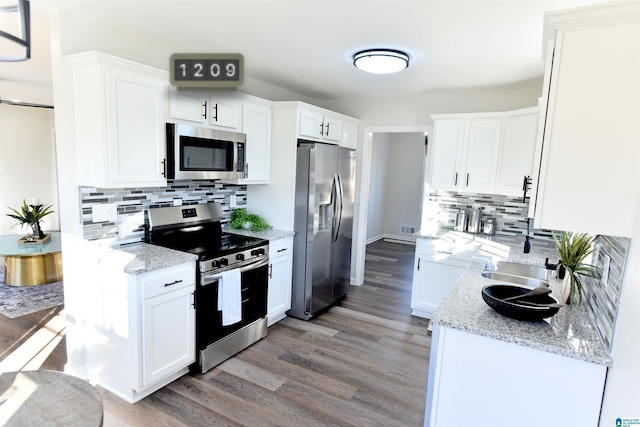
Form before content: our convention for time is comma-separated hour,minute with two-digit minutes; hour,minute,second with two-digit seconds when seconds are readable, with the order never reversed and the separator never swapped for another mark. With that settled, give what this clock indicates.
12,09
